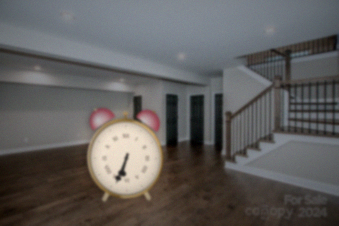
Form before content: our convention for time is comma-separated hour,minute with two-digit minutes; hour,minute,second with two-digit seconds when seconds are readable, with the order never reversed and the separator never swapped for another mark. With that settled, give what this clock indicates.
6,34
